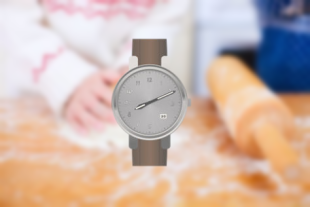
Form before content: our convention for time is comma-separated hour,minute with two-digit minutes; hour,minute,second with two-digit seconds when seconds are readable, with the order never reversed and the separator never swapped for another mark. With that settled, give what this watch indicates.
8,11
